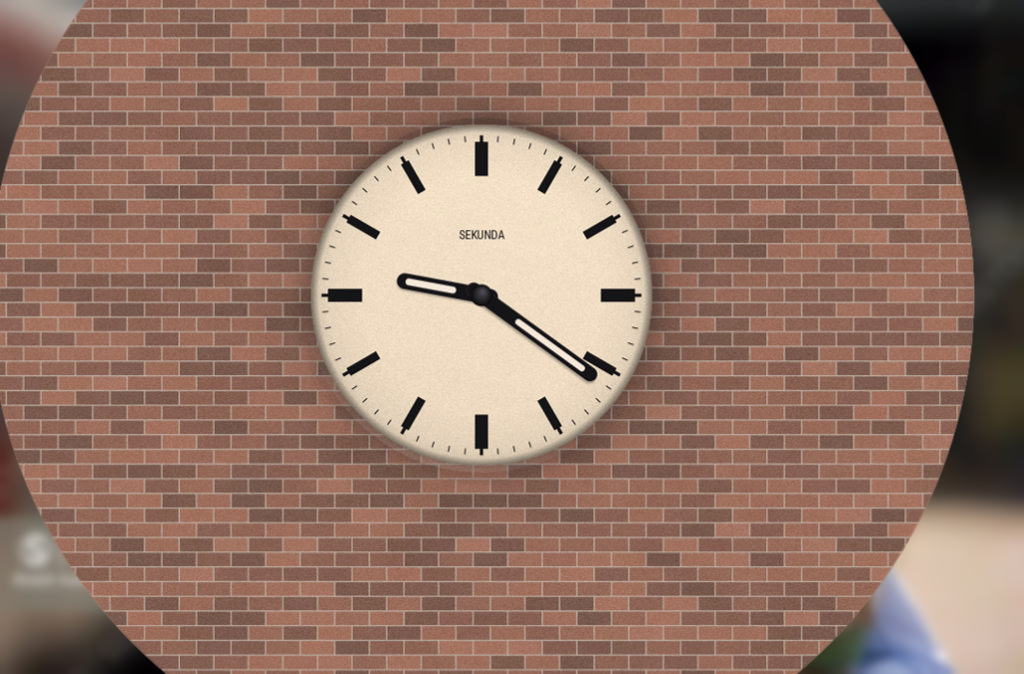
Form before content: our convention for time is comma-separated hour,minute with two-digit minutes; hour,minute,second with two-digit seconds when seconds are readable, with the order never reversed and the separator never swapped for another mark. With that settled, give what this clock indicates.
9,21
